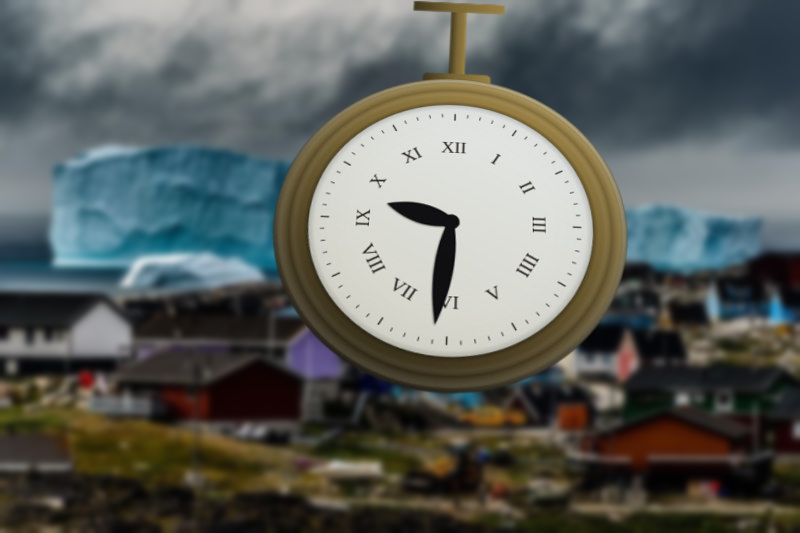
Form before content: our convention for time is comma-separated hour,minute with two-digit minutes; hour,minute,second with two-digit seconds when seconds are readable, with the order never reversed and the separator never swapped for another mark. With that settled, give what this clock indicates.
9,31
